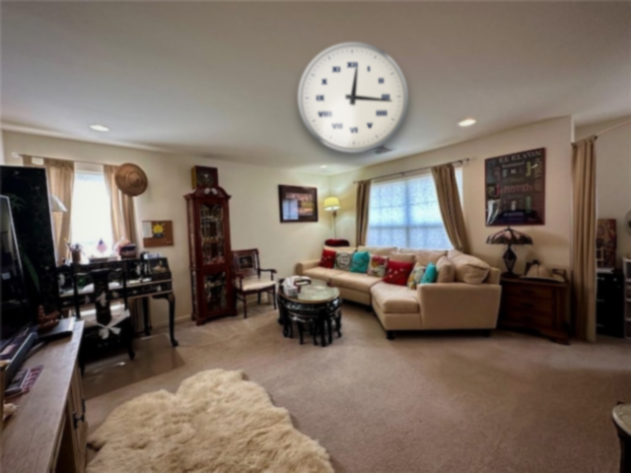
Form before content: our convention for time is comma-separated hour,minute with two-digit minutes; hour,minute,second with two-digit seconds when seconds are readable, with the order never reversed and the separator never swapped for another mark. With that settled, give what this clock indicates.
12,16
